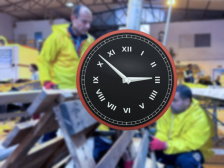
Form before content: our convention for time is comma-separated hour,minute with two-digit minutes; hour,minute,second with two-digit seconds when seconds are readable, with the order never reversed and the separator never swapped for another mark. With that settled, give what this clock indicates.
2,52
